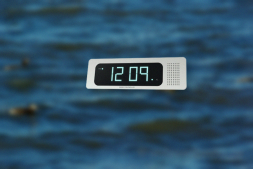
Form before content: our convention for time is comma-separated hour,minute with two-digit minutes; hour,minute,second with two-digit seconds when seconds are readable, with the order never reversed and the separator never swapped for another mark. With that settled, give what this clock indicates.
12,09
